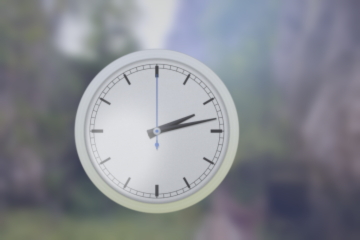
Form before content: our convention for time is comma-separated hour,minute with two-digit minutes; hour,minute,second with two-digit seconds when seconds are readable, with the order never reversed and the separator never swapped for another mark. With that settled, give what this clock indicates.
2,13,00
